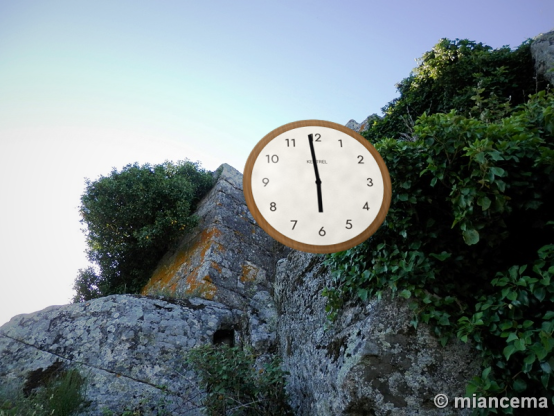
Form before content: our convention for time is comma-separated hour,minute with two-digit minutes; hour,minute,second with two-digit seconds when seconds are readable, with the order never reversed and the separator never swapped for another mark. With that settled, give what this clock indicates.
5,59
